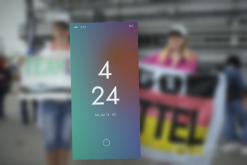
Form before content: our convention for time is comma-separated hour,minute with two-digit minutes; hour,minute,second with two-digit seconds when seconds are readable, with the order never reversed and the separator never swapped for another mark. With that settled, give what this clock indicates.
4,24
